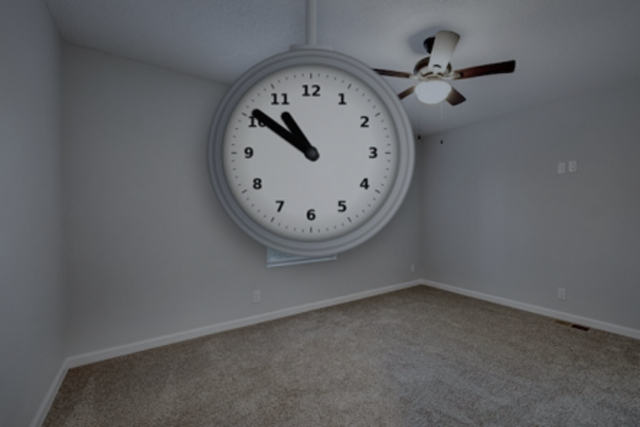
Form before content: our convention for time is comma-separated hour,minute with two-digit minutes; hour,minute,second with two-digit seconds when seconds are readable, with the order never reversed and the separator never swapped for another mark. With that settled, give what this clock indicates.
10,51
